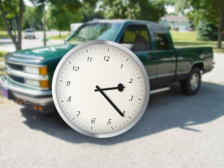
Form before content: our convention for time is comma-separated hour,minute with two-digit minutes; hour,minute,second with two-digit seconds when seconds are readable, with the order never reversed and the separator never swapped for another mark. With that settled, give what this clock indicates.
2,21
